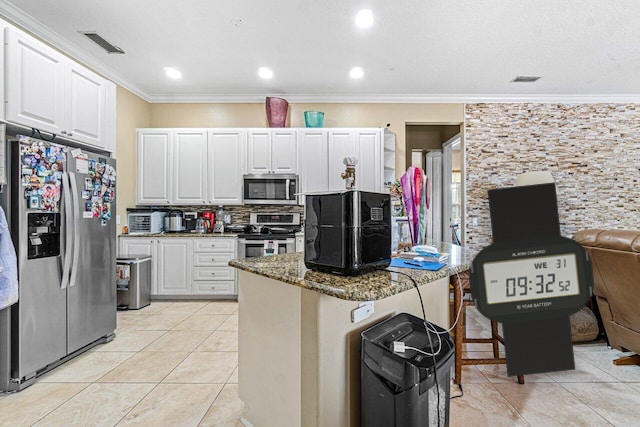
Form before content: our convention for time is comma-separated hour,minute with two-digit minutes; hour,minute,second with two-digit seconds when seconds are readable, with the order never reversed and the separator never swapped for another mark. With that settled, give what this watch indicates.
9,32,52
